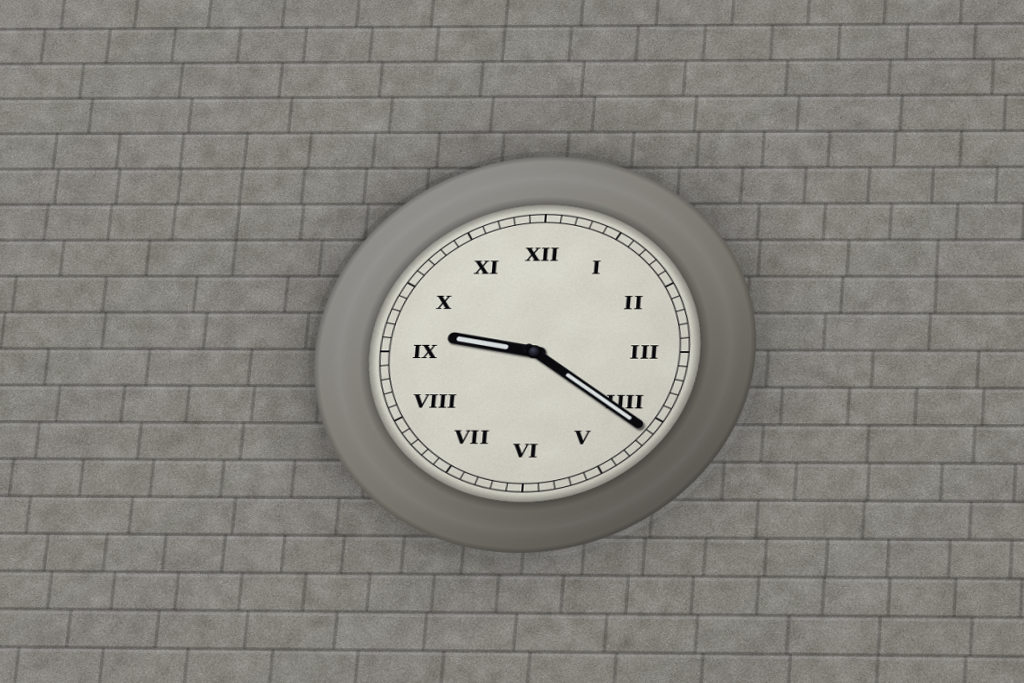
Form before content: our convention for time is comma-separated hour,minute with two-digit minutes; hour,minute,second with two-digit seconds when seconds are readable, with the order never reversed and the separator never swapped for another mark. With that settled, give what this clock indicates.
9,21
